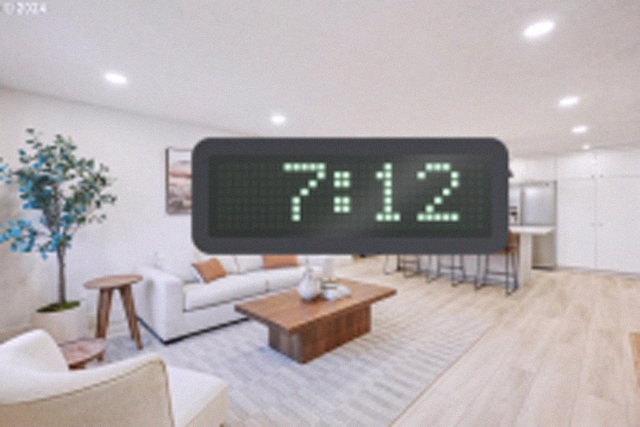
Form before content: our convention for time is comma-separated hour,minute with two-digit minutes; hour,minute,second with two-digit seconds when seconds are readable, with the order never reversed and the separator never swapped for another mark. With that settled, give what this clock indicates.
7,12
